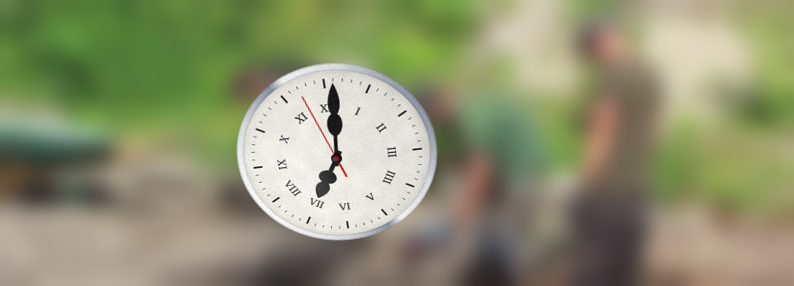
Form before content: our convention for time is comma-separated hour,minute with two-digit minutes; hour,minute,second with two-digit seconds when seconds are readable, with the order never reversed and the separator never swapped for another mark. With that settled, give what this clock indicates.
7,00,57
